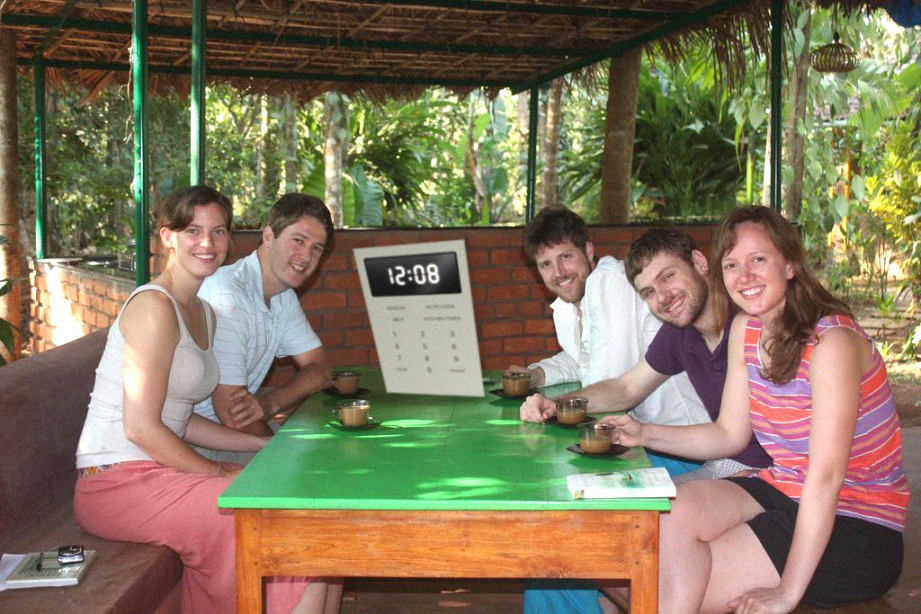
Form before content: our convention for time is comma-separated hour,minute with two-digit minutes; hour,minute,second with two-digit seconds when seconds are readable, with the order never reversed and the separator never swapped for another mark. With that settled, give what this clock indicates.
12,08
